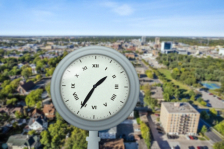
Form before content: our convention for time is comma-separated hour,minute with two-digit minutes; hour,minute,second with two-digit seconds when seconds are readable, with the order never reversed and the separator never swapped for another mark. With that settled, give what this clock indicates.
1,35
